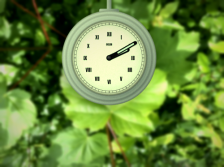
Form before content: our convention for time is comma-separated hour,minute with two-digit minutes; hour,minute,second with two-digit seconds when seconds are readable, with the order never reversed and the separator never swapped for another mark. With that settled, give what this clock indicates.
2,10
